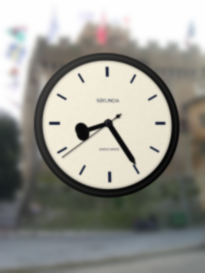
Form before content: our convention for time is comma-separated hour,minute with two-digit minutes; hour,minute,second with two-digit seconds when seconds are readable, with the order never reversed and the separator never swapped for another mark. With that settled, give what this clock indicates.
8,24,39
